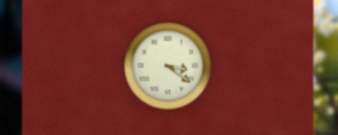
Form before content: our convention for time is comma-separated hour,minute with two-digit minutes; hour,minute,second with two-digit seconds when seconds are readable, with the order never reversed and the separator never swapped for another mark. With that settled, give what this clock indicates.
3,21
